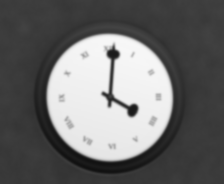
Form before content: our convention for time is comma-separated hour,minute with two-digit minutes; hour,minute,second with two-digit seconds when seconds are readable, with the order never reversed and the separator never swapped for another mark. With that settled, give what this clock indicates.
4,01
